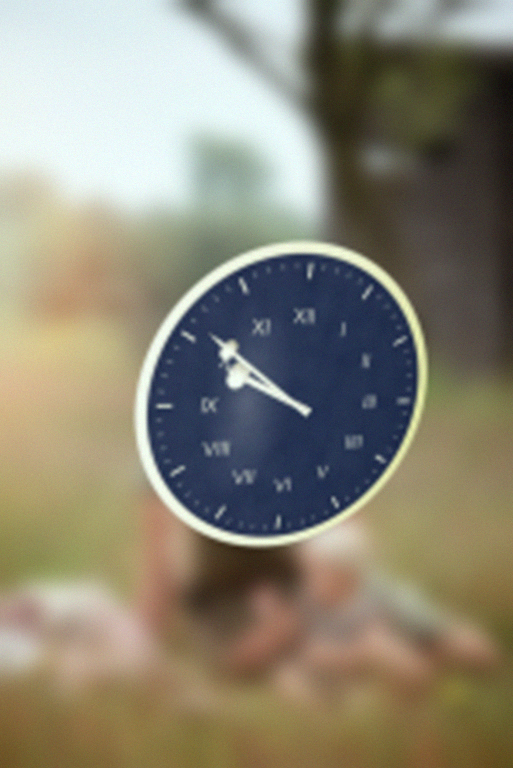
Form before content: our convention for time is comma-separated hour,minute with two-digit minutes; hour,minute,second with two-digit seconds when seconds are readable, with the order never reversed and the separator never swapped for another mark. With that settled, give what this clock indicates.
9,51
